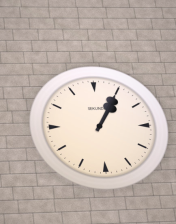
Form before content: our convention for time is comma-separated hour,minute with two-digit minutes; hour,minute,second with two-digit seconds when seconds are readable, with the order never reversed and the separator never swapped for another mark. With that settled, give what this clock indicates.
1,05
